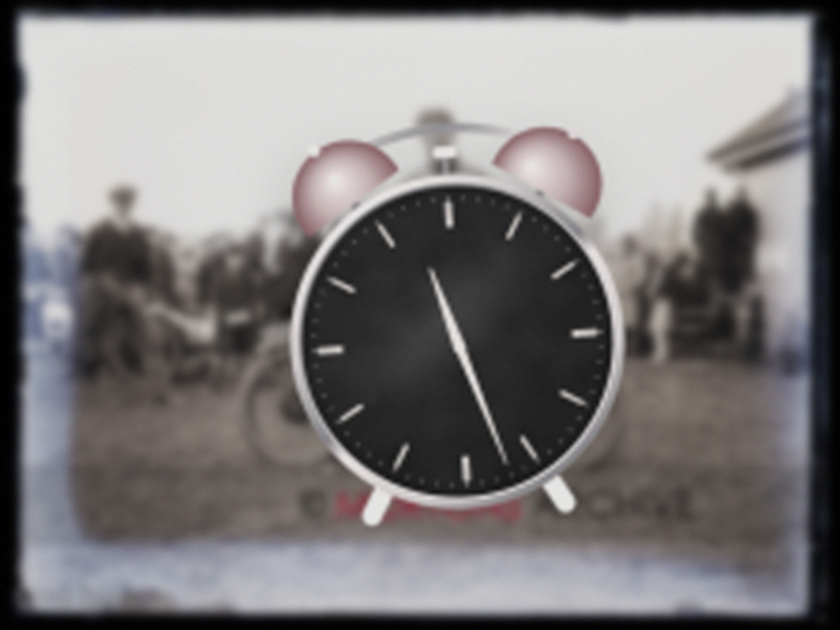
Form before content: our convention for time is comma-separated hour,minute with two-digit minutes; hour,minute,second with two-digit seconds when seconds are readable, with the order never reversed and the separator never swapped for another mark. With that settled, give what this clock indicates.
11,27
